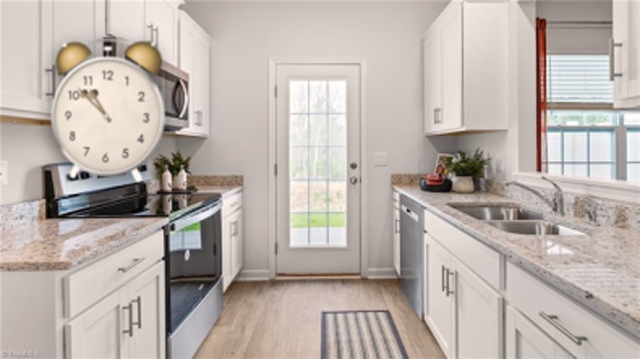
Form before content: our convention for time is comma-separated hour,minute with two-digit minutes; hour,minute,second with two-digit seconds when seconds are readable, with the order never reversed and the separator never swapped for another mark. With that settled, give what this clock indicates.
10,52
